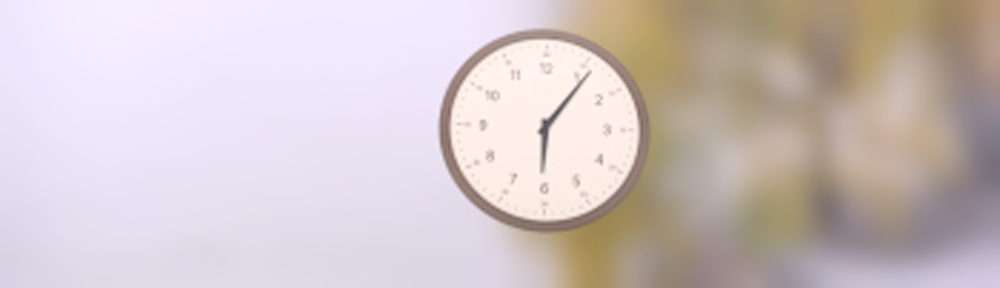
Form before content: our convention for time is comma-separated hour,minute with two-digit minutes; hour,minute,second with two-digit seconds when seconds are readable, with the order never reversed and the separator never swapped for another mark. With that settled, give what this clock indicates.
6,06
